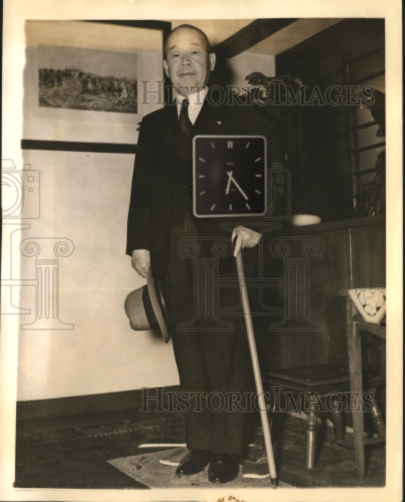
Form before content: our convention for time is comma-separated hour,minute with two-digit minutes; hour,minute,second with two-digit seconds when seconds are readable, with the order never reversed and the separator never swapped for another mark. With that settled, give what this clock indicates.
6,24
